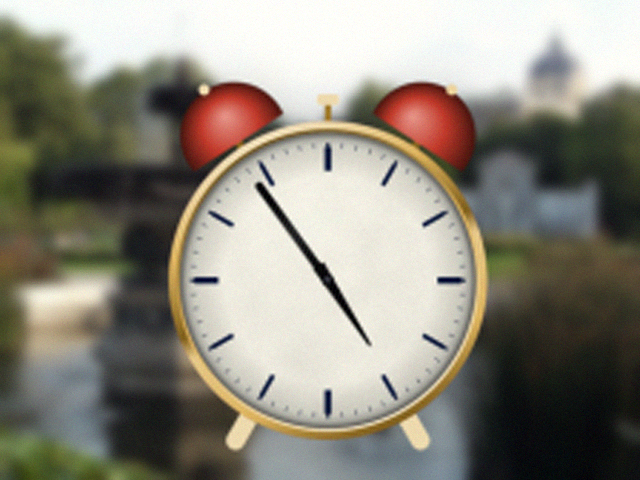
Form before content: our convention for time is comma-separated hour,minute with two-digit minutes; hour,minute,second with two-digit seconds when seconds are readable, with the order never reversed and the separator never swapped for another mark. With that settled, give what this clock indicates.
4,54
